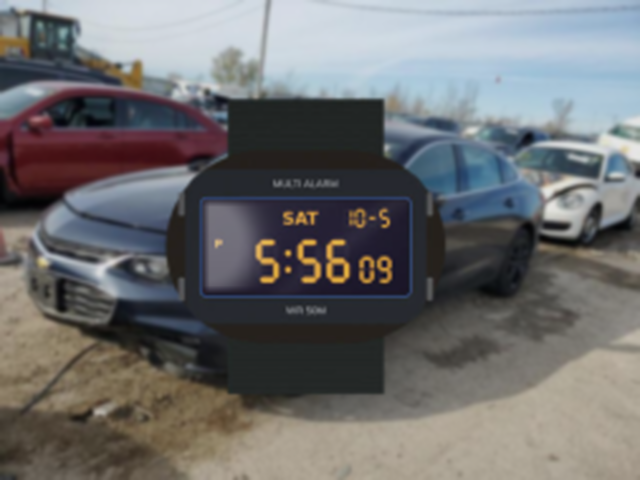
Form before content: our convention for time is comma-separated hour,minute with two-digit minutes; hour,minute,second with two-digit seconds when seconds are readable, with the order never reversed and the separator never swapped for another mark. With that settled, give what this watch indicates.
5,56,09
